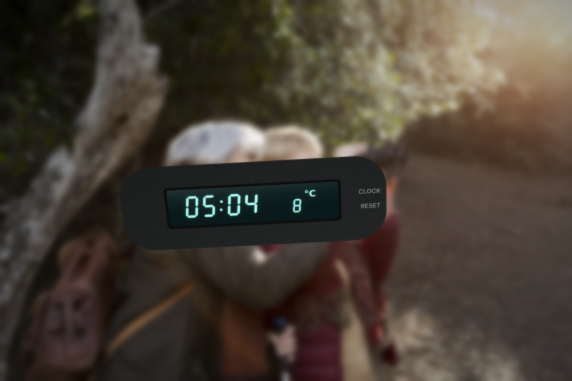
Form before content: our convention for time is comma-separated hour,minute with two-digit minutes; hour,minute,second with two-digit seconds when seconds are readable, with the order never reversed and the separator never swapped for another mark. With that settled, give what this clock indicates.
5,04
